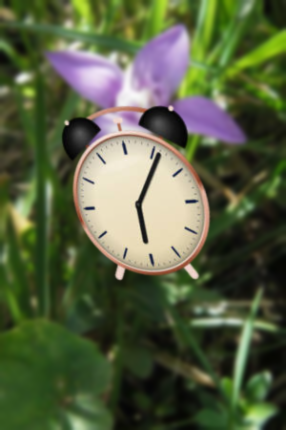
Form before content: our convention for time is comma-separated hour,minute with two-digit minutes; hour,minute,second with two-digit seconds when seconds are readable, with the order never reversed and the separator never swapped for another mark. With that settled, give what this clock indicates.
6,06
